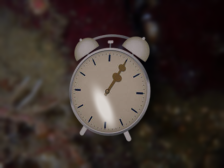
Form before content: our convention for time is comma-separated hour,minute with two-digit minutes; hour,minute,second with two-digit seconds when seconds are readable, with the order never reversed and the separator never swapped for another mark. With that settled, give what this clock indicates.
1,05
